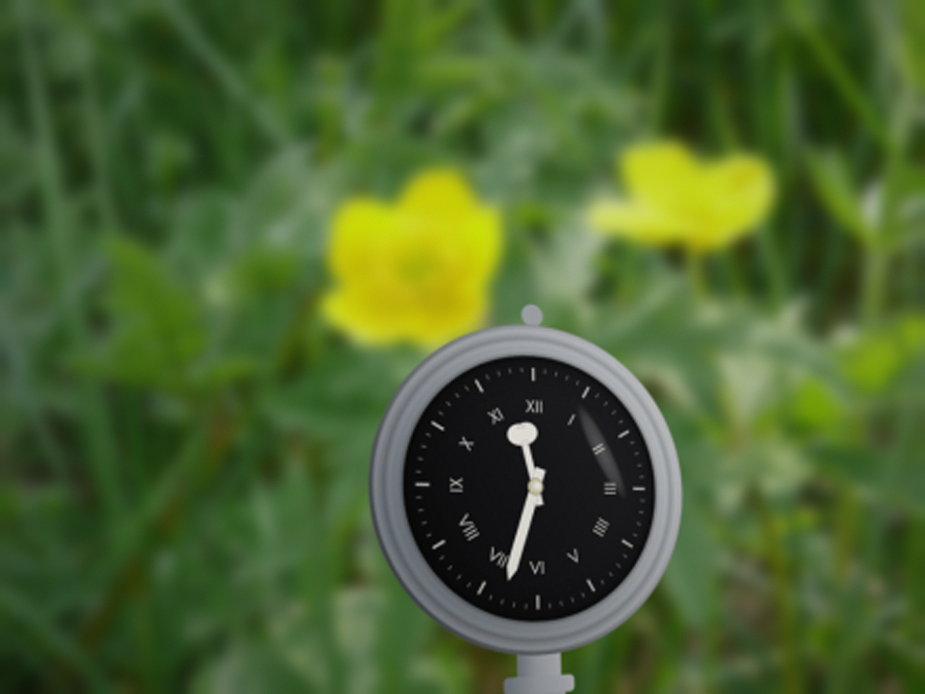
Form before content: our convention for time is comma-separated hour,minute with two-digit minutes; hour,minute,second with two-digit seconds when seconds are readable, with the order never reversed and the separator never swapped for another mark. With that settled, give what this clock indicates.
11,33
